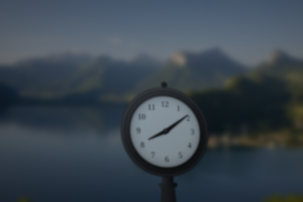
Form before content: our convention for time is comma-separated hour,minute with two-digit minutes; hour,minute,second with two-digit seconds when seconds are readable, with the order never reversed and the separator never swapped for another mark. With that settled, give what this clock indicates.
8,09
